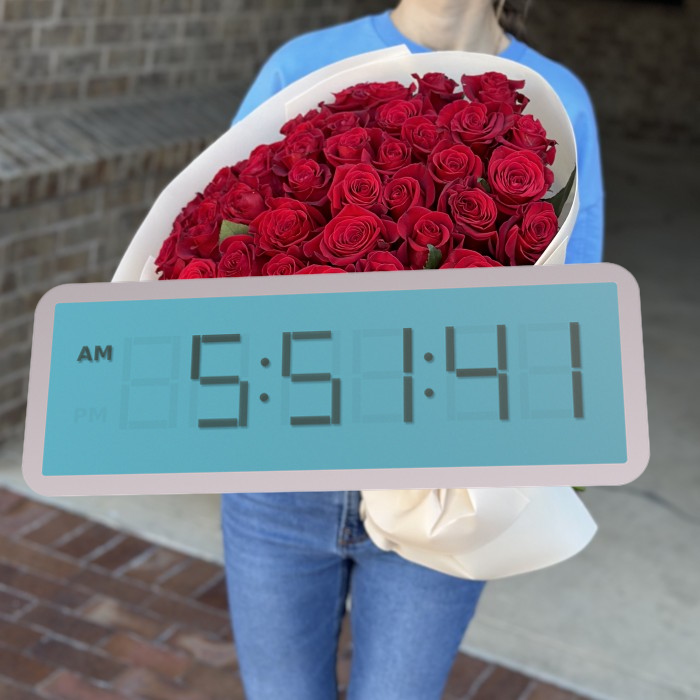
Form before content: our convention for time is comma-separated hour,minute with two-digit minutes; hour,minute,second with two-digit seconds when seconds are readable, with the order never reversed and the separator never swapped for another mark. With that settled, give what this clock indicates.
5,51,41
